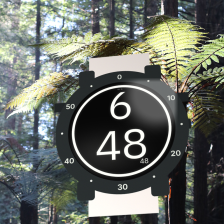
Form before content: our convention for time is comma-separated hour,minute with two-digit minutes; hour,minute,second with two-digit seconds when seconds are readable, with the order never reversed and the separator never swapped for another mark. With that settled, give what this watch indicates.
6,48,48
